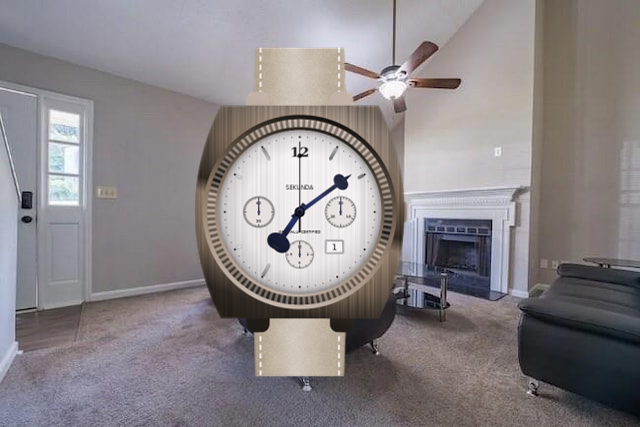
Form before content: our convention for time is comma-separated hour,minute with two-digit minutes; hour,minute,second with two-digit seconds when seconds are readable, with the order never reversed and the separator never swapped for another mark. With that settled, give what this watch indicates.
7,09
